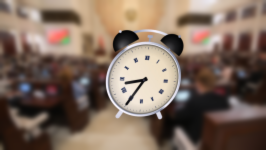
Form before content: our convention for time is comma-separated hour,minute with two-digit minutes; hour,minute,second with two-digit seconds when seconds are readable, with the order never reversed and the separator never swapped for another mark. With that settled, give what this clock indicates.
8,35
